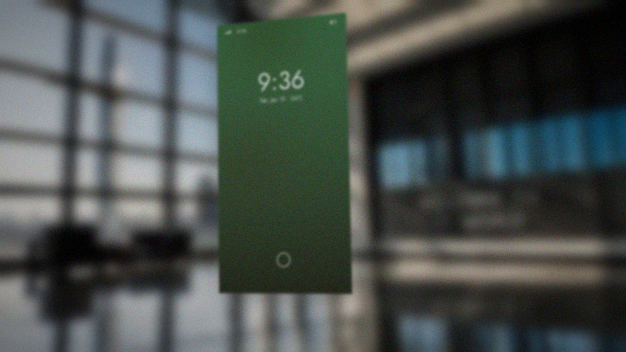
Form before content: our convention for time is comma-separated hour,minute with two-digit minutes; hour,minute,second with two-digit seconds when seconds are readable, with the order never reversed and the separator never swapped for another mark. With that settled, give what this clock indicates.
9,36
